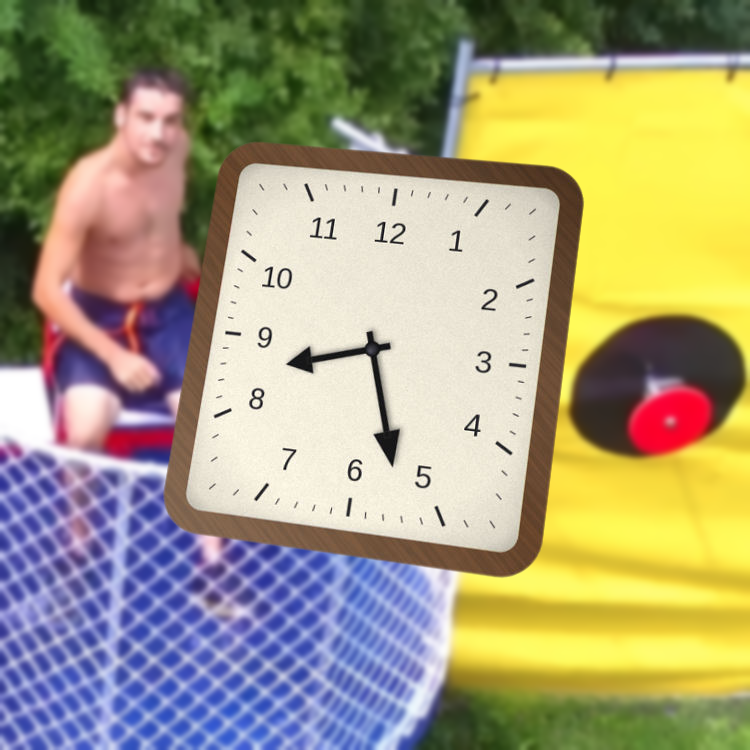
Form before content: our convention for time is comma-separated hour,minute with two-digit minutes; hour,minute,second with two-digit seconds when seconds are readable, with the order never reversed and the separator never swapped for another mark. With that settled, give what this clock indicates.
8,27
